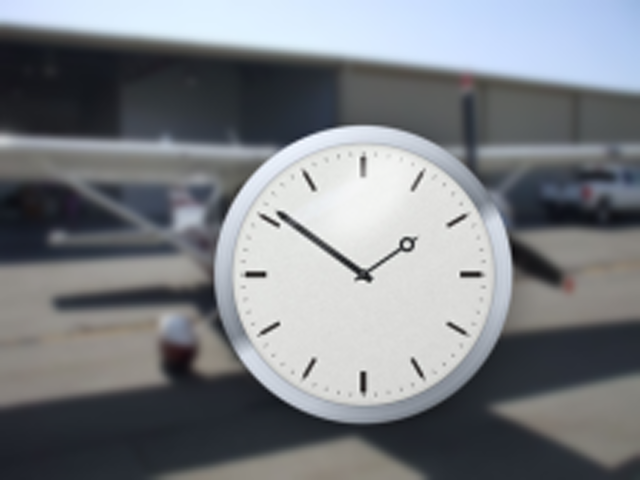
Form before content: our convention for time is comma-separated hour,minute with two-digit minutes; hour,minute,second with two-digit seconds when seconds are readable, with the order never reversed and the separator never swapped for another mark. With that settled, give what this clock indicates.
1,51
